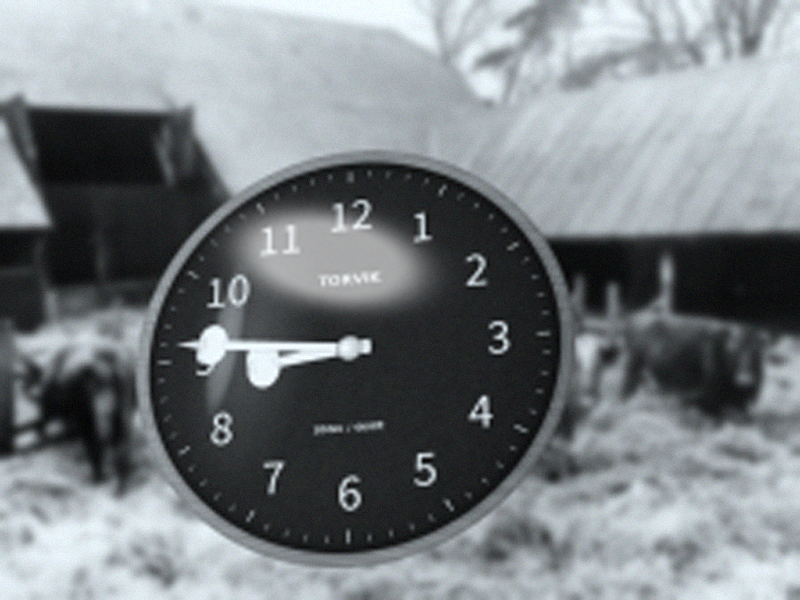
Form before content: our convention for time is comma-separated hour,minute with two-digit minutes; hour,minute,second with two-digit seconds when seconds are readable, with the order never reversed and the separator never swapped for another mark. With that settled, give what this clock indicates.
8,46
